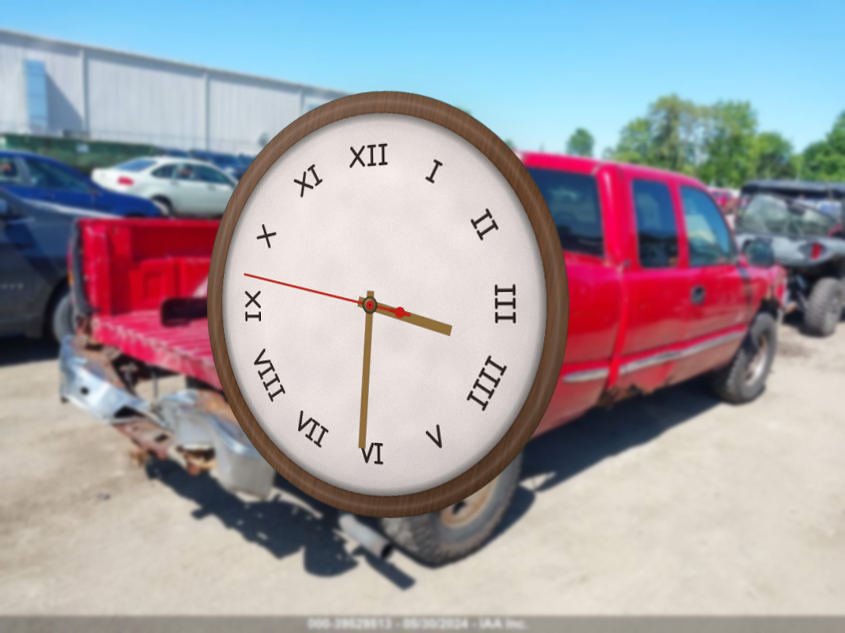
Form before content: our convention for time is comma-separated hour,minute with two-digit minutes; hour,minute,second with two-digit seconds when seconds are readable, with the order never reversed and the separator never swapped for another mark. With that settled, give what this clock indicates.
3,30,47
